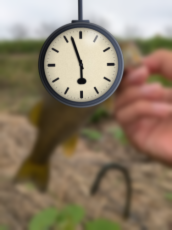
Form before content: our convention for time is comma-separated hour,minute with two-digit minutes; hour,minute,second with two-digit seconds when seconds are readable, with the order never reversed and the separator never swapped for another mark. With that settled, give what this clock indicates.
5,57
